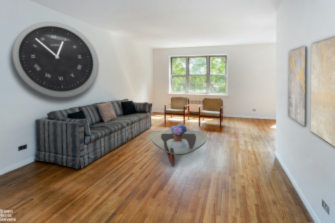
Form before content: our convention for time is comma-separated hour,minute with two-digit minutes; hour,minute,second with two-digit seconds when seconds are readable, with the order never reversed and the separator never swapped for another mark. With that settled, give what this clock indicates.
12,53
